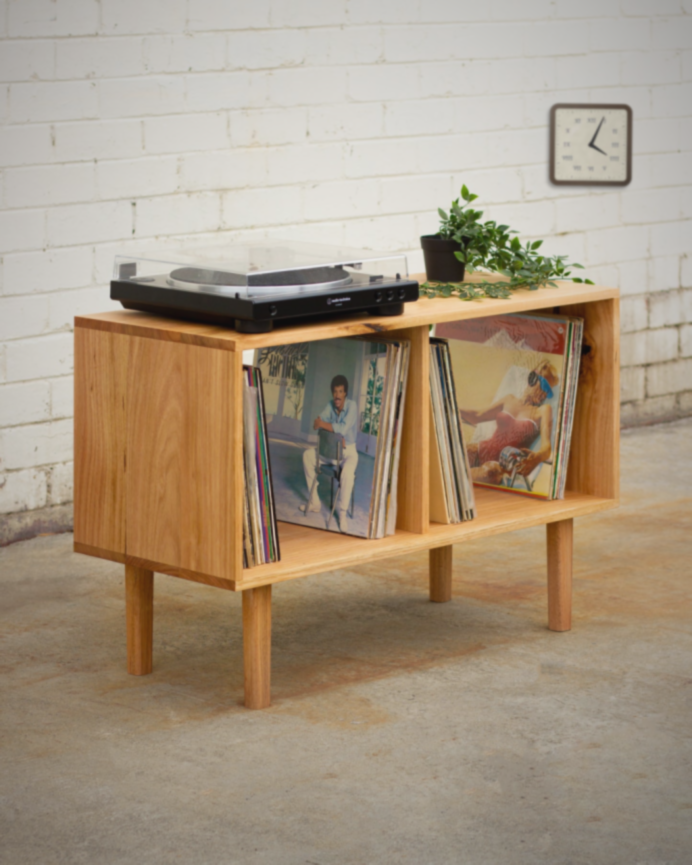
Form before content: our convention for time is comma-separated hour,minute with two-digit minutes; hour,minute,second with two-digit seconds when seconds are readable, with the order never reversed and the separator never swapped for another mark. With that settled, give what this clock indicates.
4,04
